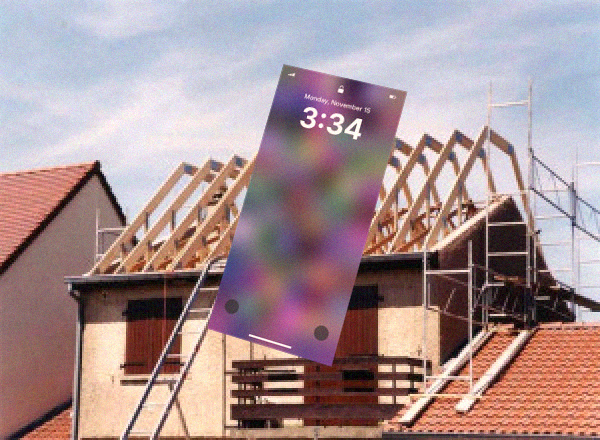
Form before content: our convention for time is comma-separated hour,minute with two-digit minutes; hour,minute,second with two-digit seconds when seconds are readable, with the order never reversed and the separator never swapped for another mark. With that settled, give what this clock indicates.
3,34
